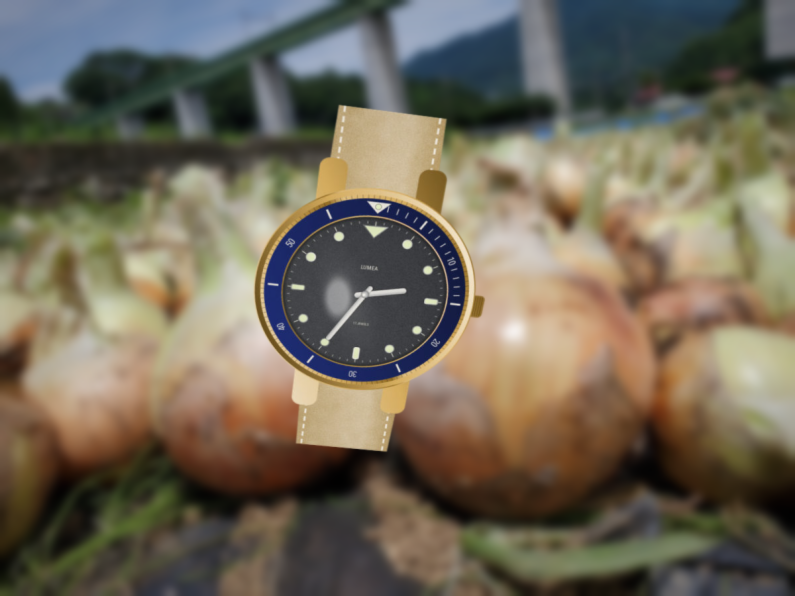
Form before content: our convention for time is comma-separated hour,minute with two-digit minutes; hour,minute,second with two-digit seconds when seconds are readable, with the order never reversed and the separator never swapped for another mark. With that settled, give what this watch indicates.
2,35
